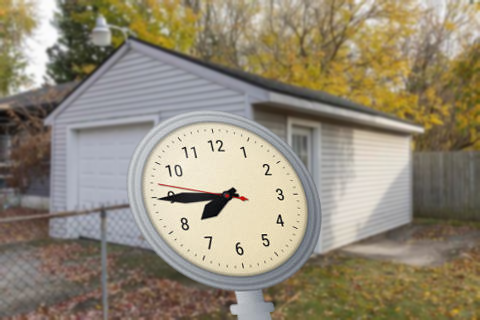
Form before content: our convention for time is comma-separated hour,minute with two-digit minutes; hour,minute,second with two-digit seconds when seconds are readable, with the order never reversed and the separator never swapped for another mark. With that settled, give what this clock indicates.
7,44,47
